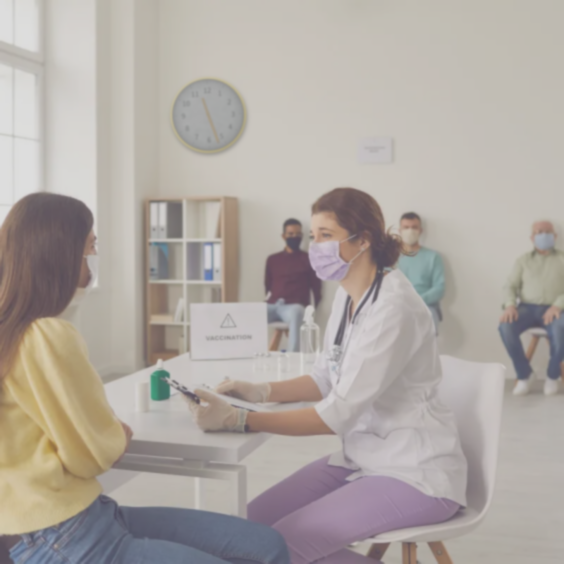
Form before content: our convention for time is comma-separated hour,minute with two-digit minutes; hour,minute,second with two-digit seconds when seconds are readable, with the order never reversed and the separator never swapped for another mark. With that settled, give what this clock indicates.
11,27
